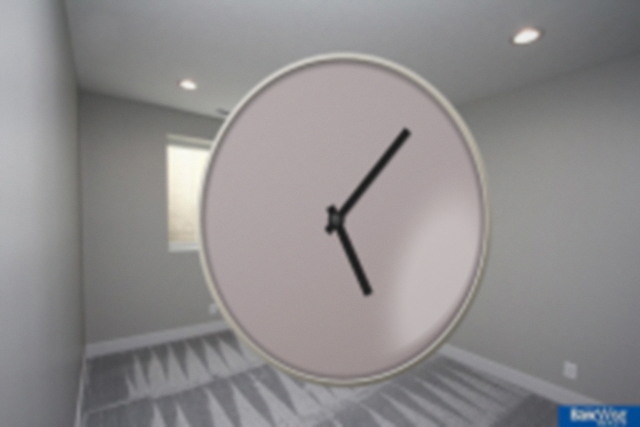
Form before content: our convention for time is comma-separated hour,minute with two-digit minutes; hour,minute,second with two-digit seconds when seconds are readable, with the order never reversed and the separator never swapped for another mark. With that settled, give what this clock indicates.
5,07
